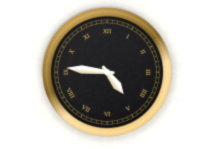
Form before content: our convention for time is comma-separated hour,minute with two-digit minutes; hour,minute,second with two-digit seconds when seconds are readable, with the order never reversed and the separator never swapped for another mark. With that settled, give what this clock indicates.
4,46
